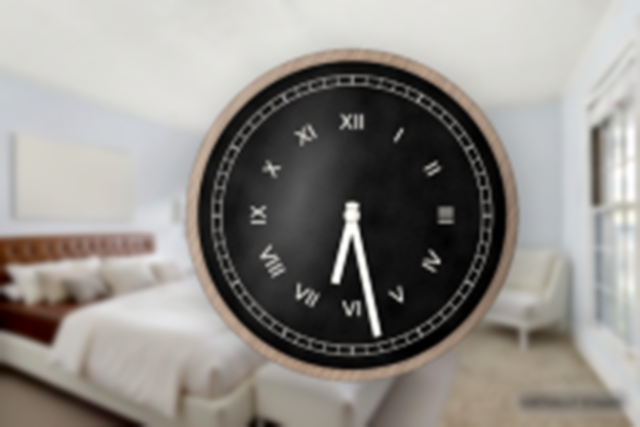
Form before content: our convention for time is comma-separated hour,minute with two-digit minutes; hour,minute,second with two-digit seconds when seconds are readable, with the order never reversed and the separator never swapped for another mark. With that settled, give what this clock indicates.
6,28
